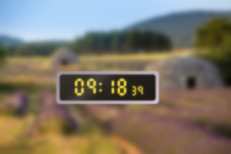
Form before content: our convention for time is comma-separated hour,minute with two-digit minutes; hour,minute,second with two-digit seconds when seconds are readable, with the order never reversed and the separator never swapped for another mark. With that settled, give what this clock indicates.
9,18,39
